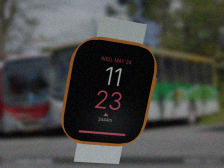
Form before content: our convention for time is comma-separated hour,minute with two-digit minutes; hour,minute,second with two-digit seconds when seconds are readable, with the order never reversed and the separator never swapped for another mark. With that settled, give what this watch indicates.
11,23
